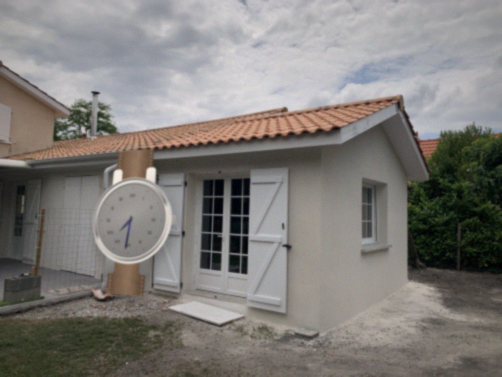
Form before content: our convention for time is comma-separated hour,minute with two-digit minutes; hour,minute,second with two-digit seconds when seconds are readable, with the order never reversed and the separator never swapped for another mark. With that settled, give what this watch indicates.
7,31
